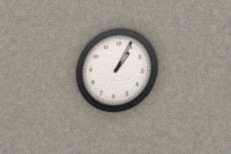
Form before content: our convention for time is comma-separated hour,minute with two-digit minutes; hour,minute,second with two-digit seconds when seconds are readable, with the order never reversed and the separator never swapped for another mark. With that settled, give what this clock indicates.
1,04
